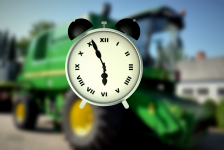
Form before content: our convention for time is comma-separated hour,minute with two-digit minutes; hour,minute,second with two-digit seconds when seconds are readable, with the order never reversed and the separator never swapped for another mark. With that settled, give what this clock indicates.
5,56
